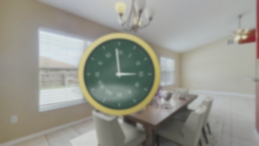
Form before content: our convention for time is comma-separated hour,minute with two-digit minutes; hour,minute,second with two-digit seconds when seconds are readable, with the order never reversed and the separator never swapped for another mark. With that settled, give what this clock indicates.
2,59
